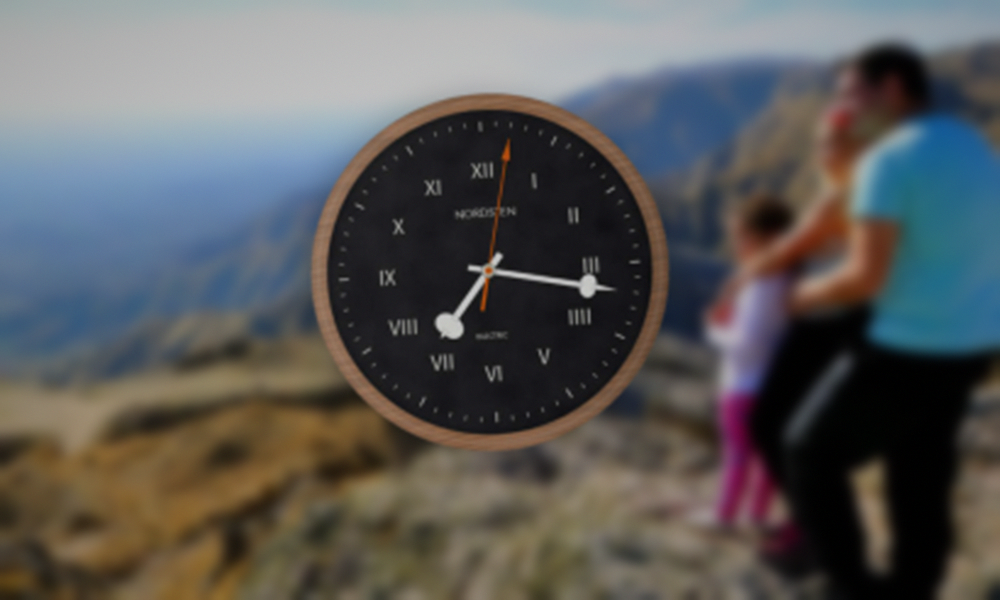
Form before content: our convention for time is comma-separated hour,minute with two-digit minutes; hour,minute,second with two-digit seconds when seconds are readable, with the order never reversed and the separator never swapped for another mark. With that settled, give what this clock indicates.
7,17,02
